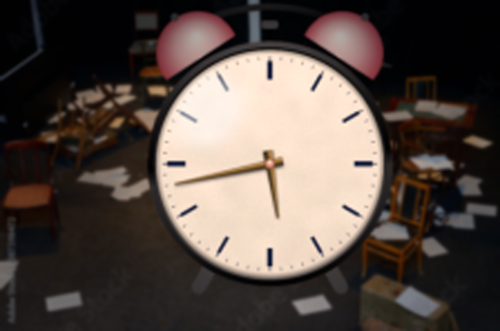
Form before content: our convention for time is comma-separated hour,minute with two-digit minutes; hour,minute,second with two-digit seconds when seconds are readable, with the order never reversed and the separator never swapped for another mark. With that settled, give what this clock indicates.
5,43
